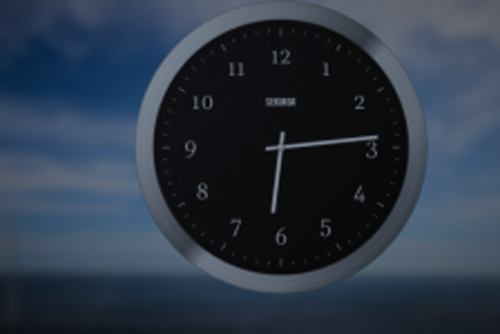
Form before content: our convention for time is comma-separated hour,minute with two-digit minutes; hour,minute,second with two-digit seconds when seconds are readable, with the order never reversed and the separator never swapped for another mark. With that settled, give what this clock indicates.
6,14
